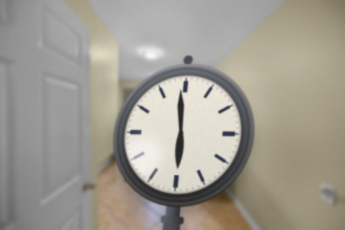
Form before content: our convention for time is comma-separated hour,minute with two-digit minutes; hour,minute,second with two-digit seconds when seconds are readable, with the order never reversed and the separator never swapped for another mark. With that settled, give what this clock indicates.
5,59
